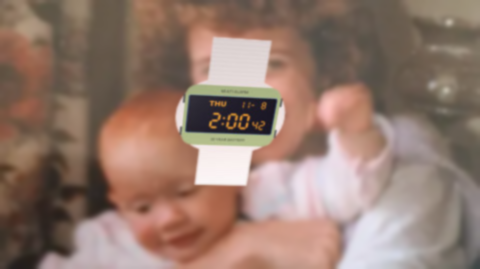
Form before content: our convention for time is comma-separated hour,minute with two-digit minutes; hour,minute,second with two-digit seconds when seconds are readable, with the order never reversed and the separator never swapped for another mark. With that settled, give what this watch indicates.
2,00
